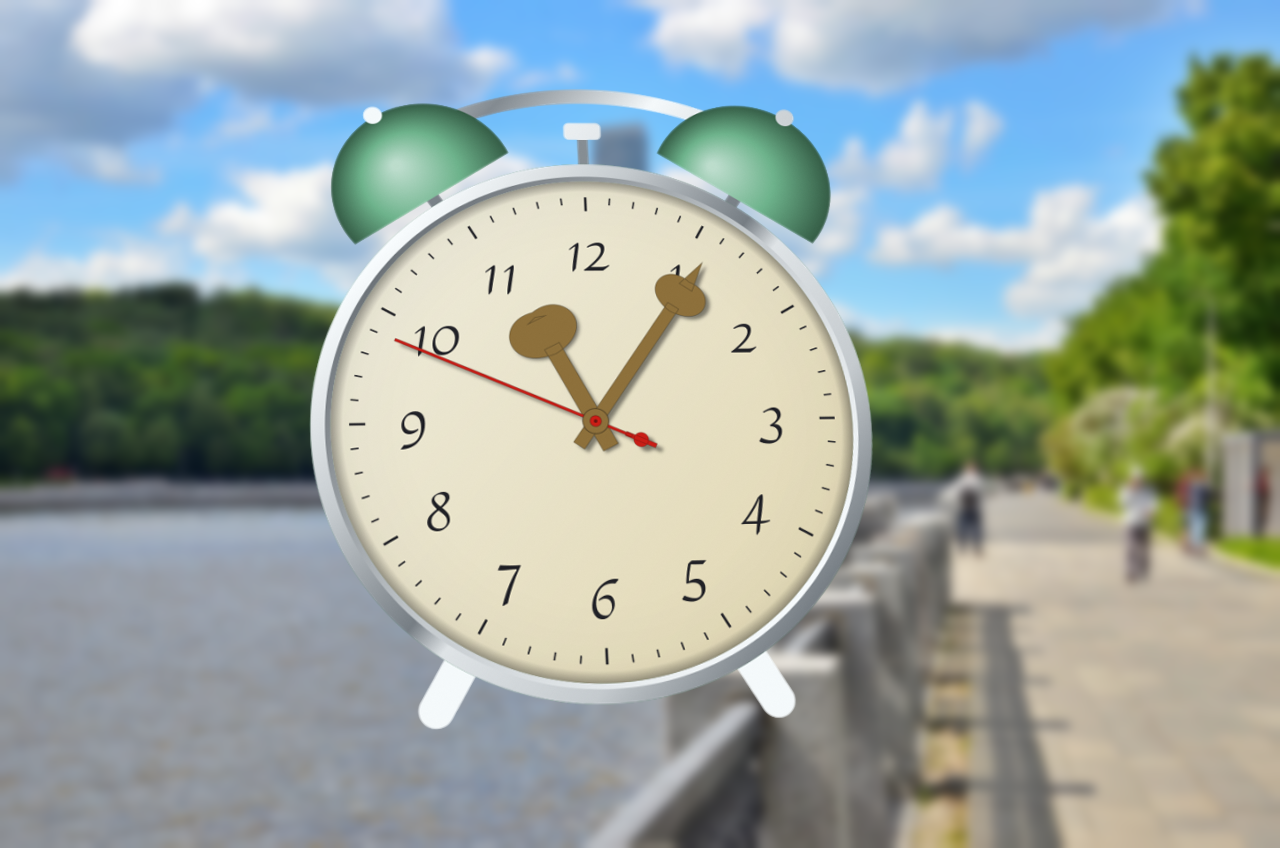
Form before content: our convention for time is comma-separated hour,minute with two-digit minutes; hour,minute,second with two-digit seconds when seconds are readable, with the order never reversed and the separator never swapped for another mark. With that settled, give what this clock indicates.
11,05,49
